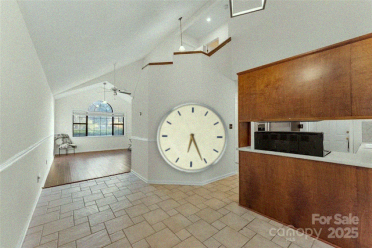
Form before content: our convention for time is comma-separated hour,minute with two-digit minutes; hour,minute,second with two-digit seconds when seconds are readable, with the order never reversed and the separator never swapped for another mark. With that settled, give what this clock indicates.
6,26
